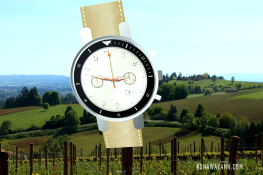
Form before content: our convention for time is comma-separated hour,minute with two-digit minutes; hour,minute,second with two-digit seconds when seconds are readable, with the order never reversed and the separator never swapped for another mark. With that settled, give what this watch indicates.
2,48
